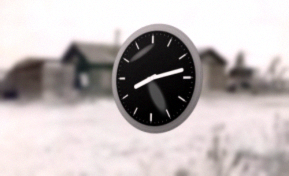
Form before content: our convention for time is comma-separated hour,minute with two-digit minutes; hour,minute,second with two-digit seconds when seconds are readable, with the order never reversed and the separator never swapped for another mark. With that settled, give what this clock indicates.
8,13
